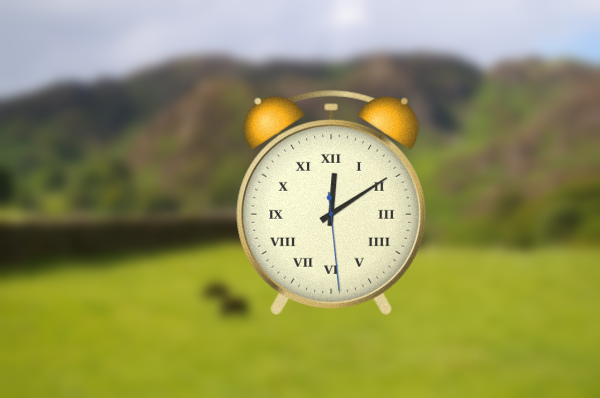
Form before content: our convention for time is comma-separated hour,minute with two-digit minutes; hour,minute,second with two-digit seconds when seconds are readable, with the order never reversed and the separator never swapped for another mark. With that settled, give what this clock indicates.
12,09,29
